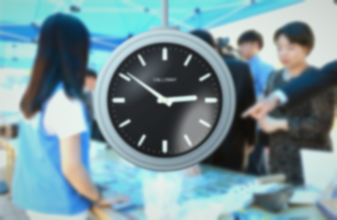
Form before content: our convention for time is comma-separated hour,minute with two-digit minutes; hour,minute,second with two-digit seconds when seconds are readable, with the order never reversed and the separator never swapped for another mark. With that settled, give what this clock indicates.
2,51
